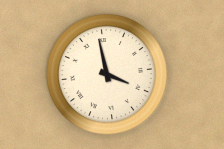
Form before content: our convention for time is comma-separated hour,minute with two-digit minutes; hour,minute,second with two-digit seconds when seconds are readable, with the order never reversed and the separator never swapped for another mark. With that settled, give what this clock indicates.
3,59
